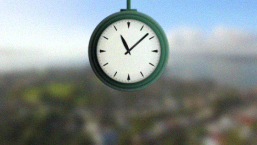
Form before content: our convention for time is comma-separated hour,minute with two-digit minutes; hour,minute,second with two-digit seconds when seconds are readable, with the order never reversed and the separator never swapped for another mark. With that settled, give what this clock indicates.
11,08
